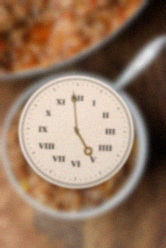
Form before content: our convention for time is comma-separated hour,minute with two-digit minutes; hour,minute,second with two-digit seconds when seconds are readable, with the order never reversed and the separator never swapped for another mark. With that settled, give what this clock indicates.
4,59
